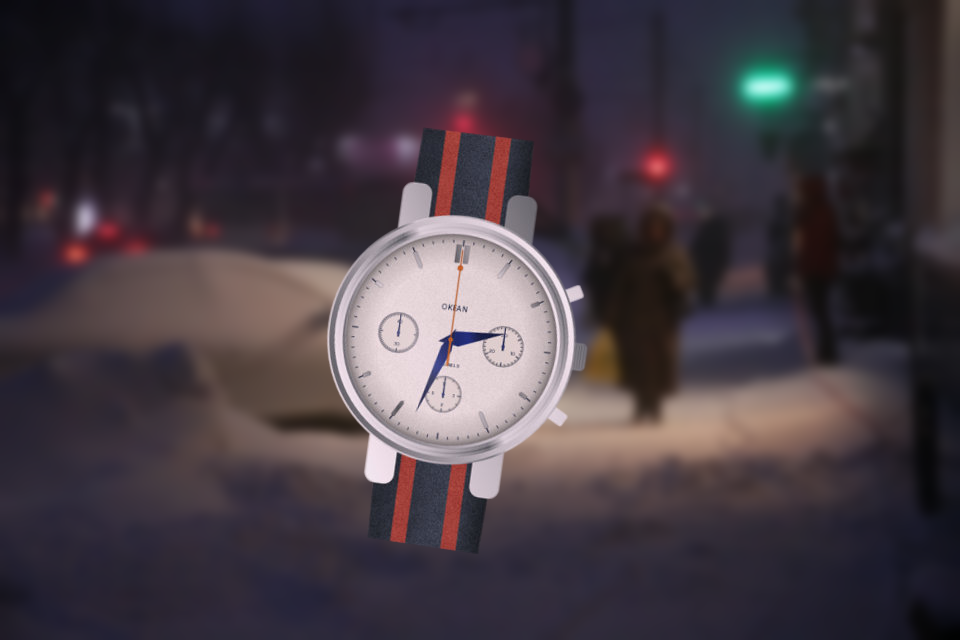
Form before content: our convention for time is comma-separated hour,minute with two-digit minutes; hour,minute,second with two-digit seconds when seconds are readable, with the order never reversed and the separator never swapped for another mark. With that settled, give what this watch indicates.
2,33
